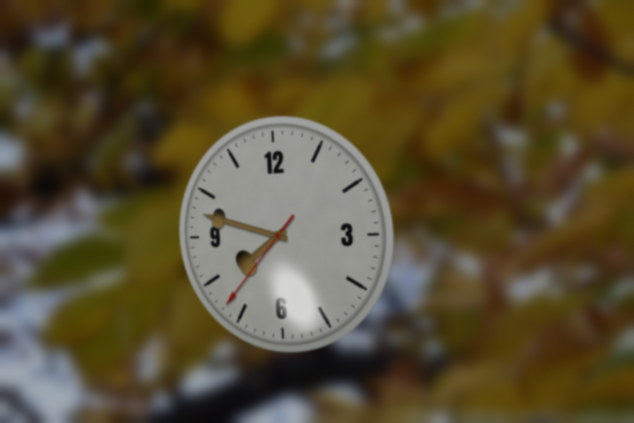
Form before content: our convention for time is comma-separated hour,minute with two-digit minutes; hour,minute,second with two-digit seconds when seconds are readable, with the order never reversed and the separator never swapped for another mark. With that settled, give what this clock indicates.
7,47,37
